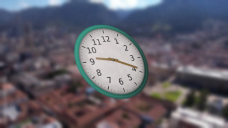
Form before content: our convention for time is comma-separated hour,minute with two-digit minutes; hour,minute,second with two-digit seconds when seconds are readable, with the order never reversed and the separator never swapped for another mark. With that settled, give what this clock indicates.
9,19
